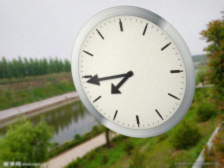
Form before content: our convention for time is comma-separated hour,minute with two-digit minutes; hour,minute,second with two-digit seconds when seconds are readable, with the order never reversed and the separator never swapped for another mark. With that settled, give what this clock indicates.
7,44
